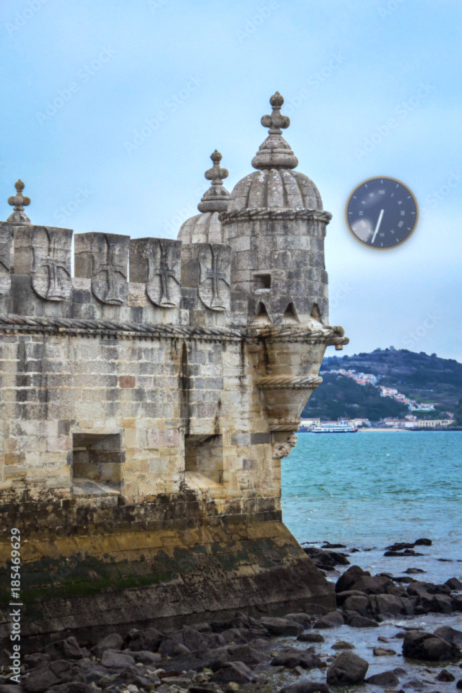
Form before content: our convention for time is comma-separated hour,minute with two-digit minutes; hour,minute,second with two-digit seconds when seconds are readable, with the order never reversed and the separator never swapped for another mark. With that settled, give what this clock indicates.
6,33
